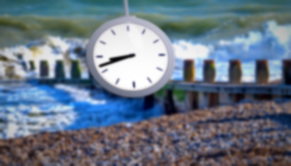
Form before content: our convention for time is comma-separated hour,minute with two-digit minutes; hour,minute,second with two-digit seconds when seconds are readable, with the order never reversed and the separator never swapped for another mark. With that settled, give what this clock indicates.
8,42
